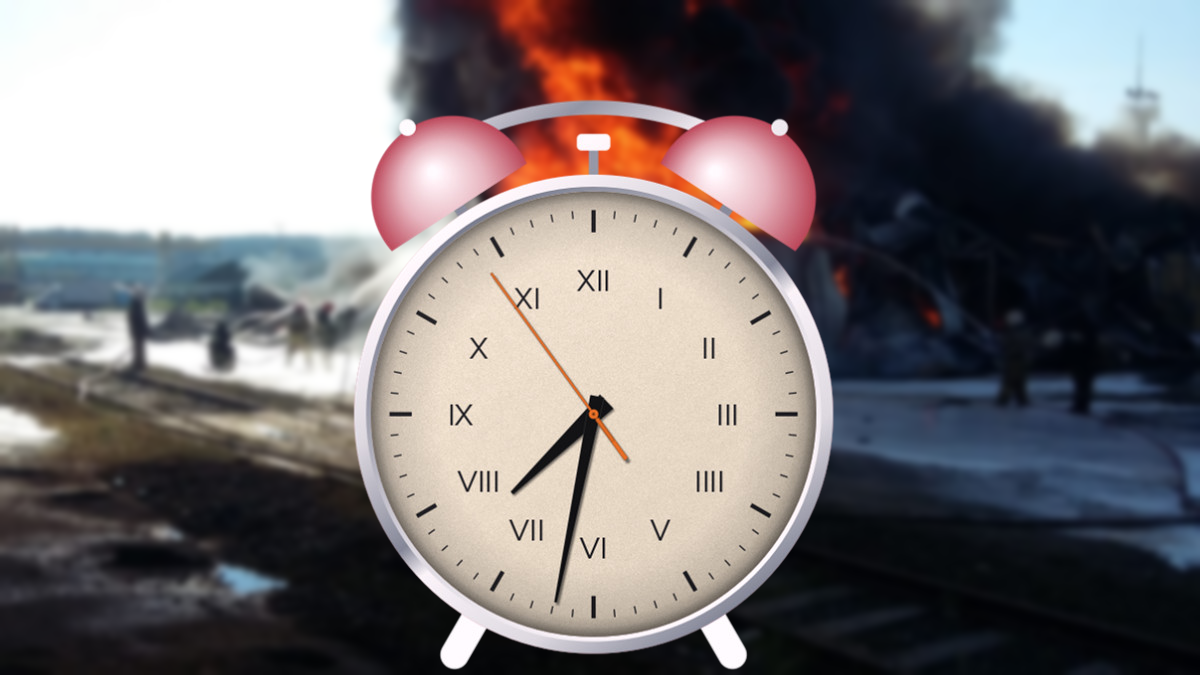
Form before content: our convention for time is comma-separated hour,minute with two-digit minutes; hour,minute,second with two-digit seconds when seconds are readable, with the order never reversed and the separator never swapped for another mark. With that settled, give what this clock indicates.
7,31,54
